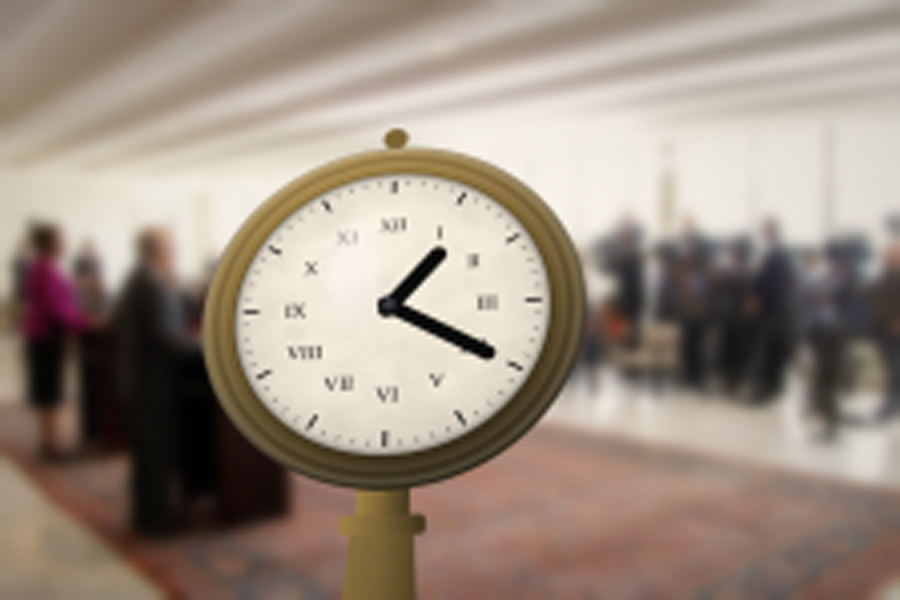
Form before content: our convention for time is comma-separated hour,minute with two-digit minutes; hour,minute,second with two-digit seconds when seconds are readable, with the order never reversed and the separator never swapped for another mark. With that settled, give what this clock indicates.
1,20
